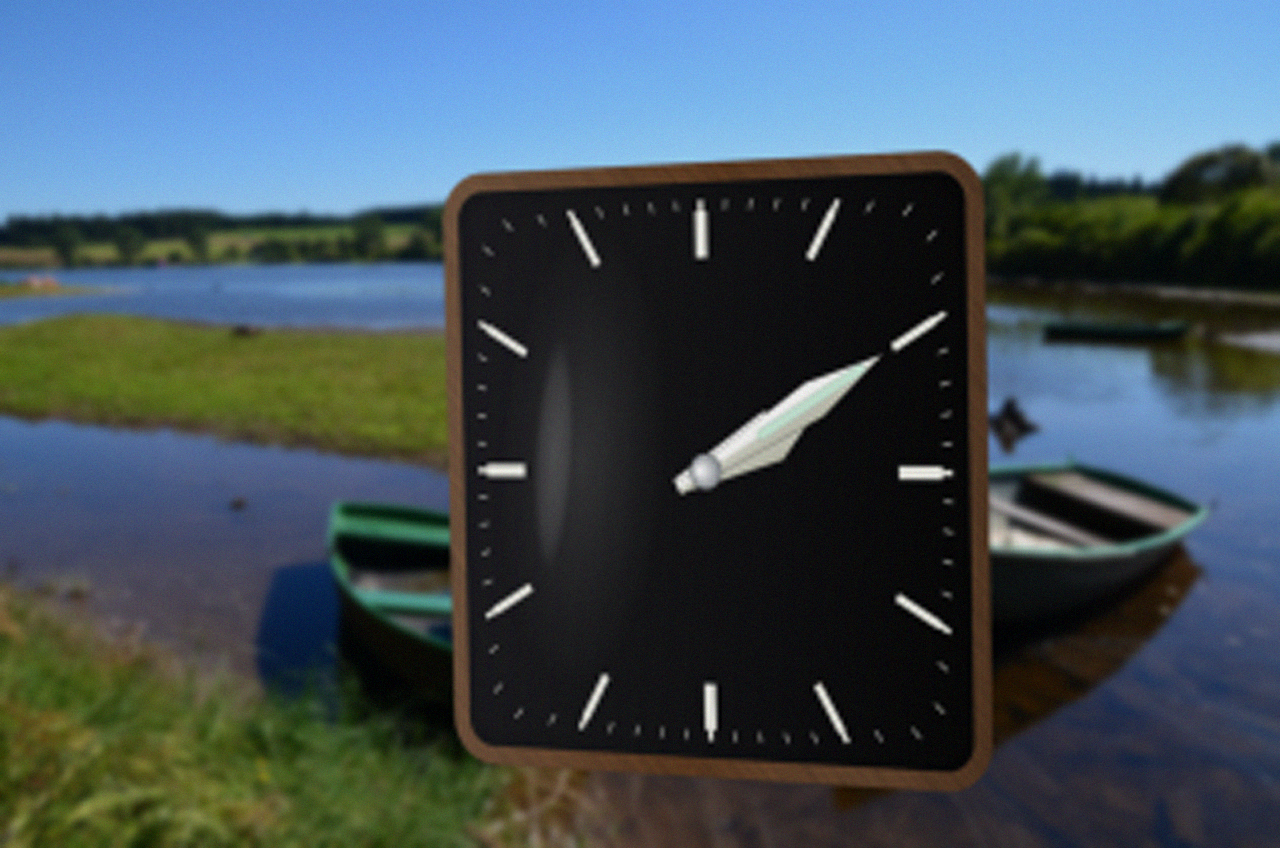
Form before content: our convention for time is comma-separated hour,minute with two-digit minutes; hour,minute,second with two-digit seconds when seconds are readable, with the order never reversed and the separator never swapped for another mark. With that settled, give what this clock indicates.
2,10
